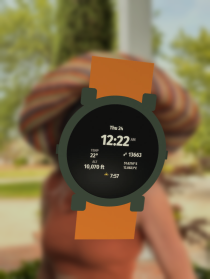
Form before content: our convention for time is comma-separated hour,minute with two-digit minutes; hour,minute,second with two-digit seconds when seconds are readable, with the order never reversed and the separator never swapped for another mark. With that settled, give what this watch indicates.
12,22
